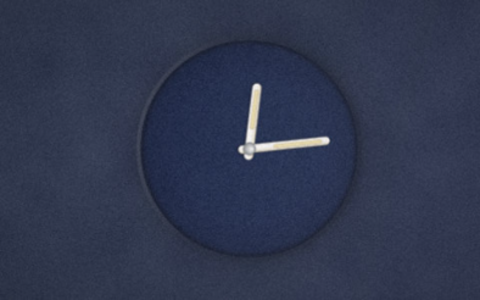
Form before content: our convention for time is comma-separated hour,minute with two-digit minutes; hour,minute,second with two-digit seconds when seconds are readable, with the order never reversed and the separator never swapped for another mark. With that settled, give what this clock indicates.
12,14
